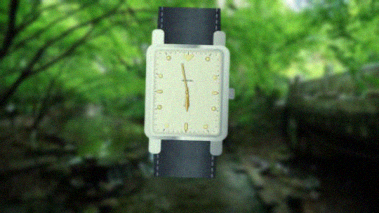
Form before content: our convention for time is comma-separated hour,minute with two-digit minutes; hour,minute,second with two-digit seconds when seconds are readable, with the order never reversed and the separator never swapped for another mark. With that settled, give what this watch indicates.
5,58
